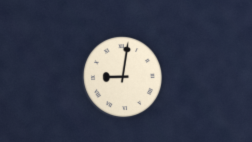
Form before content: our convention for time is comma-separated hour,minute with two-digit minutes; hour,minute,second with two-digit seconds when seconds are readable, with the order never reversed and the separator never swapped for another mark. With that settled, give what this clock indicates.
9,02
